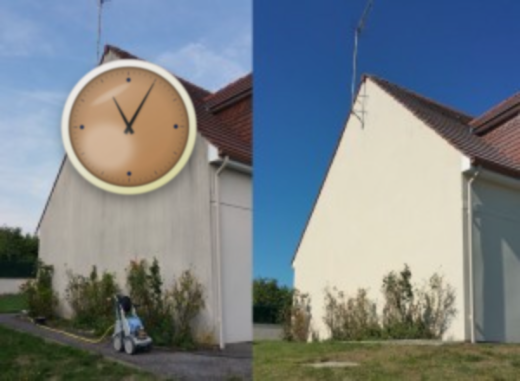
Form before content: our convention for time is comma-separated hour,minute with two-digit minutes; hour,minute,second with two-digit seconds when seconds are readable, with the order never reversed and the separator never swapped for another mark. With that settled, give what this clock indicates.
11,05
